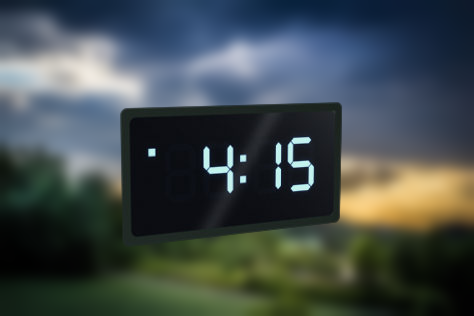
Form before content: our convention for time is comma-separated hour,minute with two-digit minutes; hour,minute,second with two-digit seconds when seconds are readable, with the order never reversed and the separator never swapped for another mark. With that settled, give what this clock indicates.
4,15
